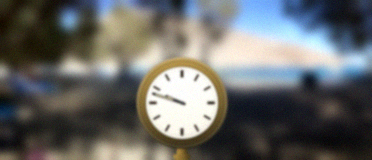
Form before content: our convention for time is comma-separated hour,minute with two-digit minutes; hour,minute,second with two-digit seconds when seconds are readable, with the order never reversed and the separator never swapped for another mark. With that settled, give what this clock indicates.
9,48
